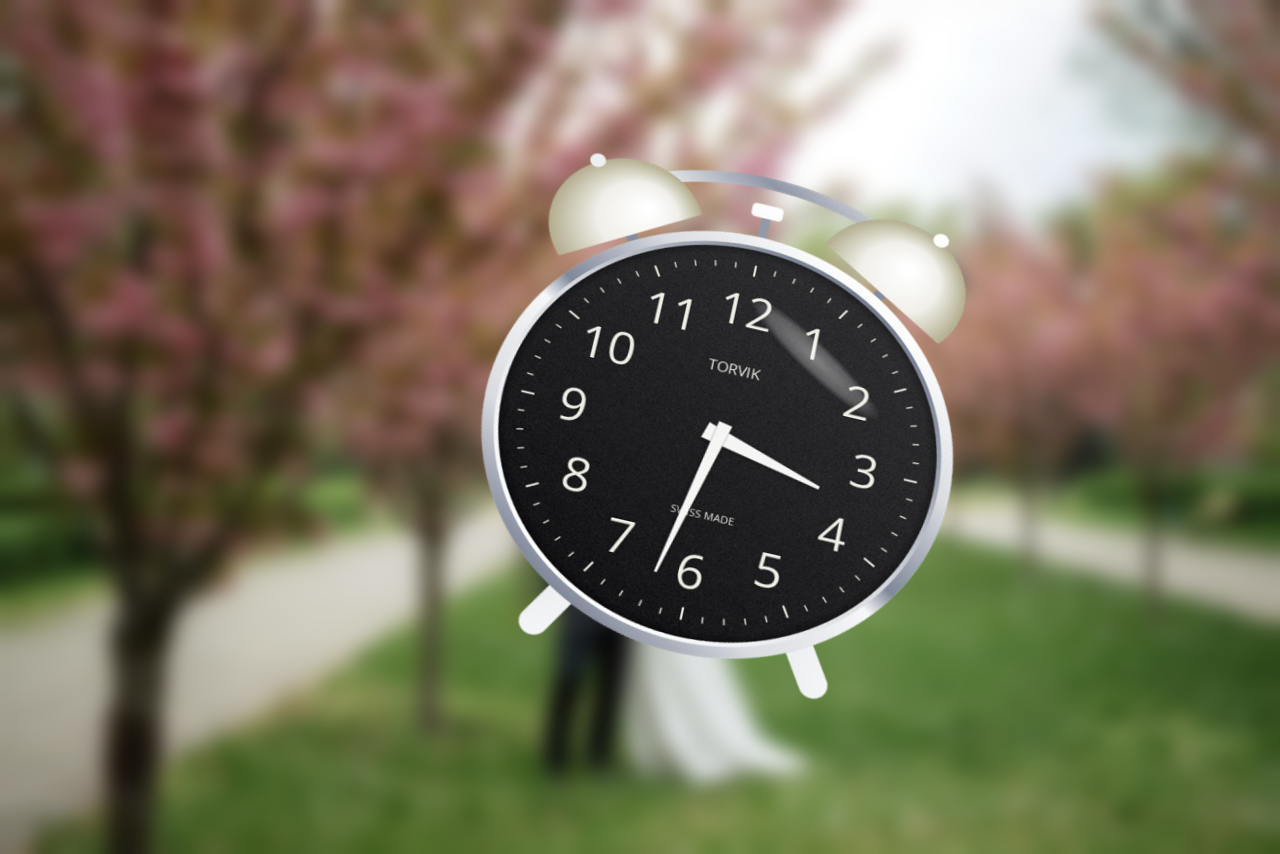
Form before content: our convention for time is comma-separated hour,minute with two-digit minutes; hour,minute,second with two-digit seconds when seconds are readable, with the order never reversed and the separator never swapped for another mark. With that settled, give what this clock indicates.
3,32
